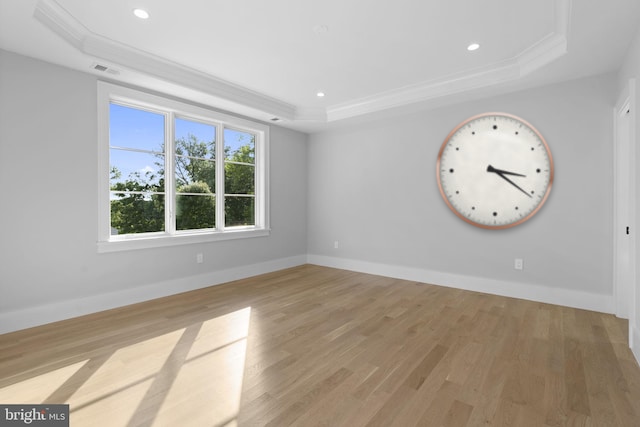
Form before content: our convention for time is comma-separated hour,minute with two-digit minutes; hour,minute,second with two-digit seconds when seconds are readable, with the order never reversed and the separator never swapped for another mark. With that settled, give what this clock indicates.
3,21
